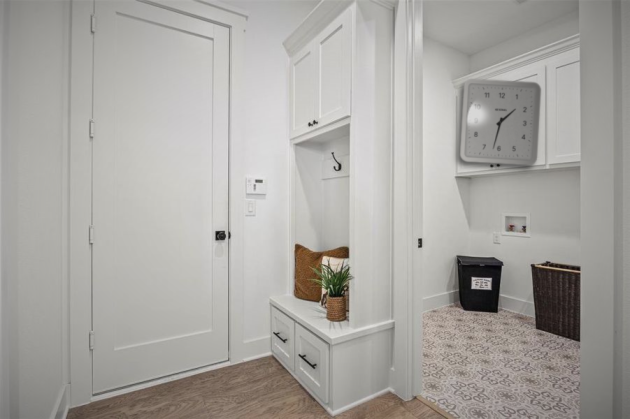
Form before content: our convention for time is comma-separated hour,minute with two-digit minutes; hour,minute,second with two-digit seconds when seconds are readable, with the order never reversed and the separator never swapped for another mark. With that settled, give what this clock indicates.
1,32
